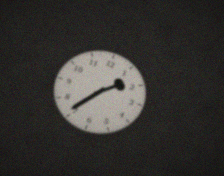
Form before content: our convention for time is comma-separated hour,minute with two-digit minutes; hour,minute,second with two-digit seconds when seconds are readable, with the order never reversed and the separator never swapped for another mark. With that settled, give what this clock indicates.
1,36
